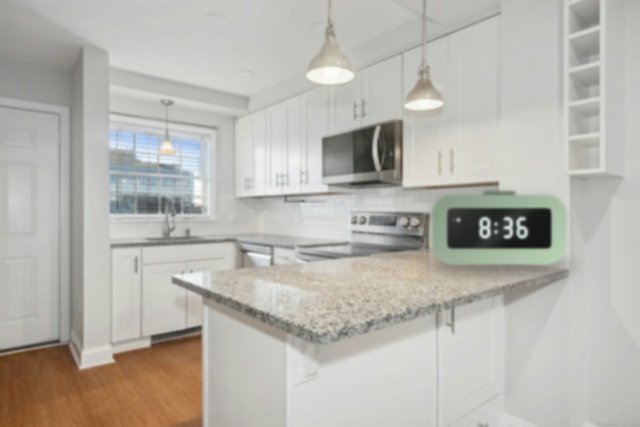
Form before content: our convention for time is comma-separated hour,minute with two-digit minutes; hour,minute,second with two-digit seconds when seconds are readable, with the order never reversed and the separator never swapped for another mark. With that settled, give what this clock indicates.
8,36
